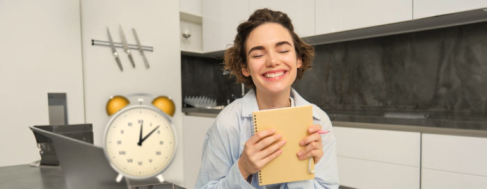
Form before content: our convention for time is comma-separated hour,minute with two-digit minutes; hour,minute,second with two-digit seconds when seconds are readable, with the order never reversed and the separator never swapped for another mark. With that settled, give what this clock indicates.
12,08
